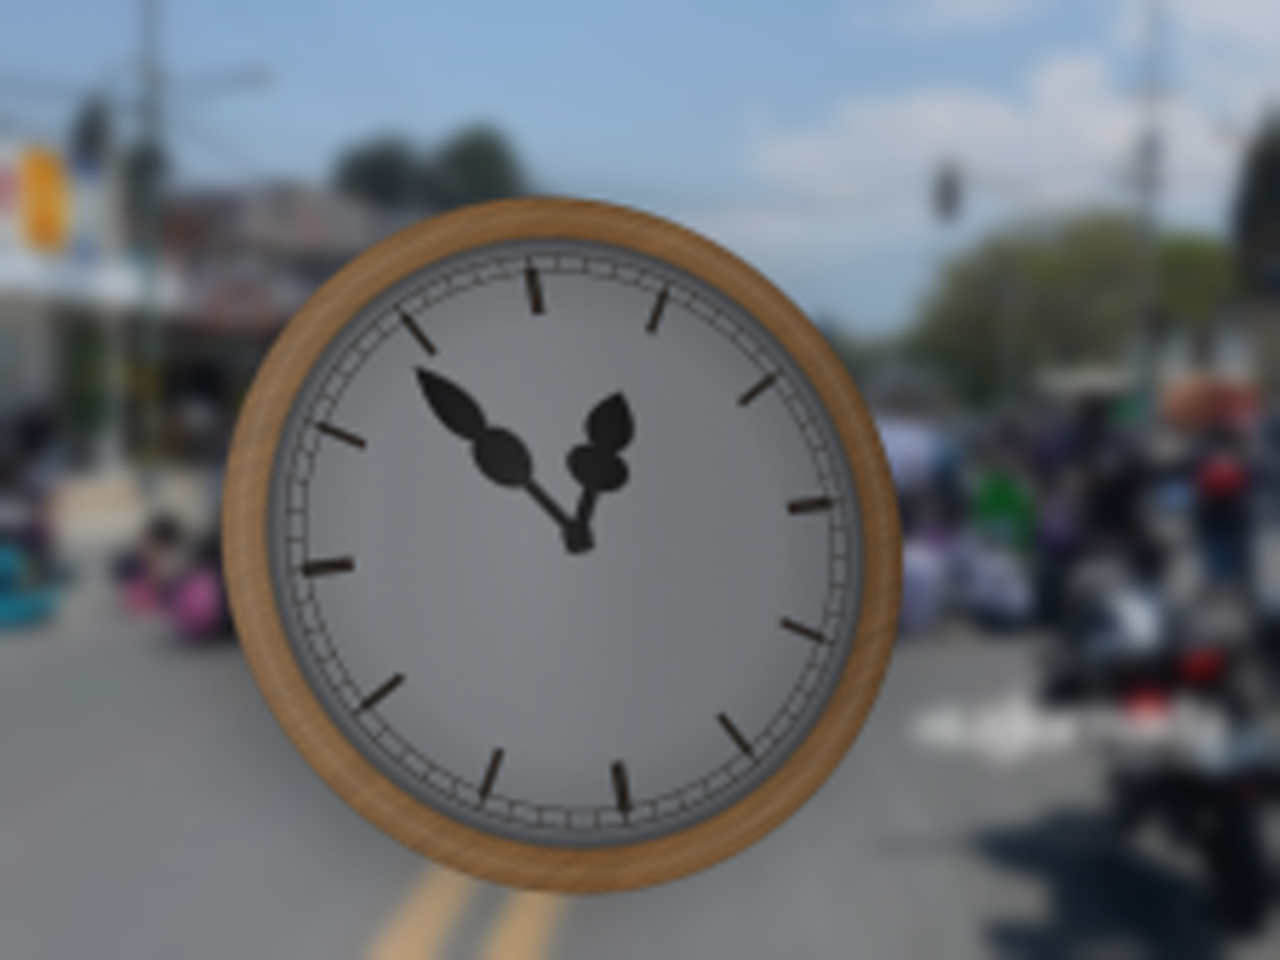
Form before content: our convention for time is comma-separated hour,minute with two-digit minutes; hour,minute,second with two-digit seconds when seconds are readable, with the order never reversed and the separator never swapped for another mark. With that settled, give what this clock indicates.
12,54
